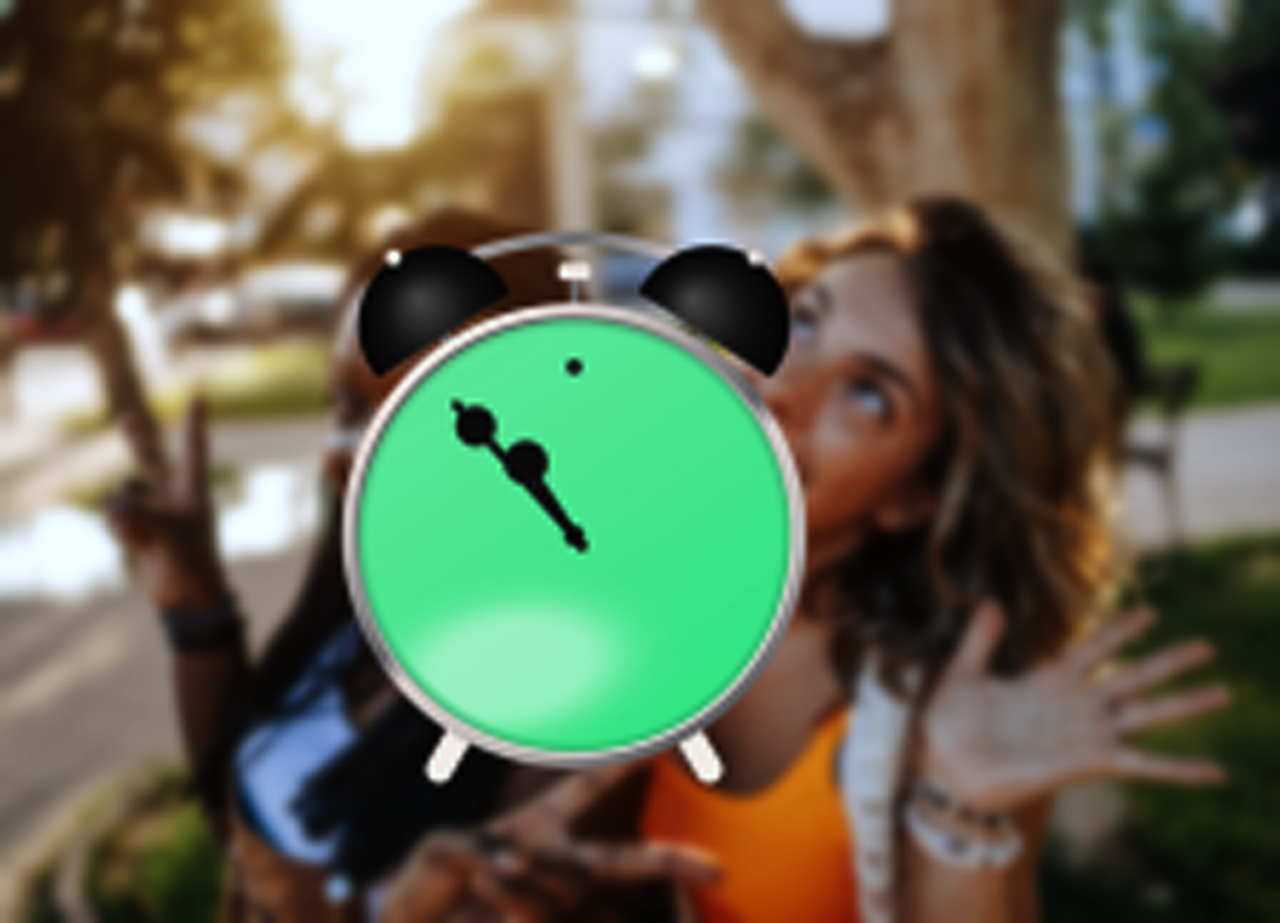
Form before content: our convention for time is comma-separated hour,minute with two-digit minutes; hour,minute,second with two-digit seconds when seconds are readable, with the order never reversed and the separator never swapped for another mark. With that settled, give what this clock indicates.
10,53
